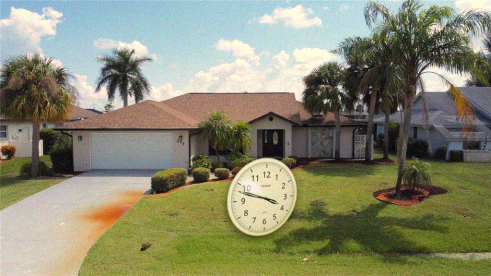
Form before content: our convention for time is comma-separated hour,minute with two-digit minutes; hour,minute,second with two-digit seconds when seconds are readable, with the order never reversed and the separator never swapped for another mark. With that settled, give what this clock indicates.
3,48
